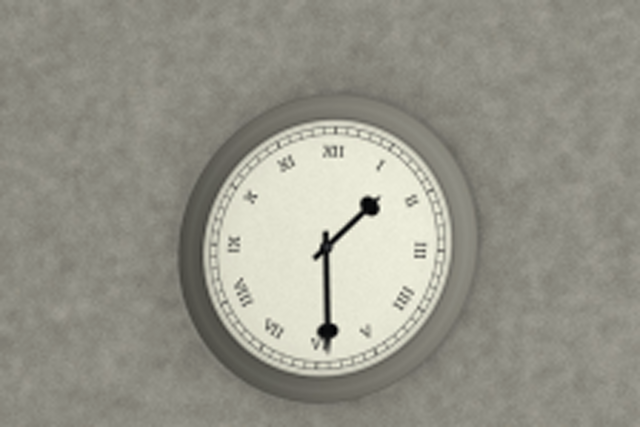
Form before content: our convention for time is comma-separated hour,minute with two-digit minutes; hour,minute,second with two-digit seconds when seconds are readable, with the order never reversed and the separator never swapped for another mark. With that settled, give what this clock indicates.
1,29
